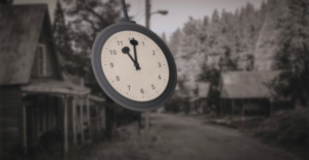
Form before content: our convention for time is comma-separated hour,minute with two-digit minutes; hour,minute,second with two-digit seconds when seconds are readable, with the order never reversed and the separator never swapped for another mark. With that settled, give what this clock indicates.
11,01
